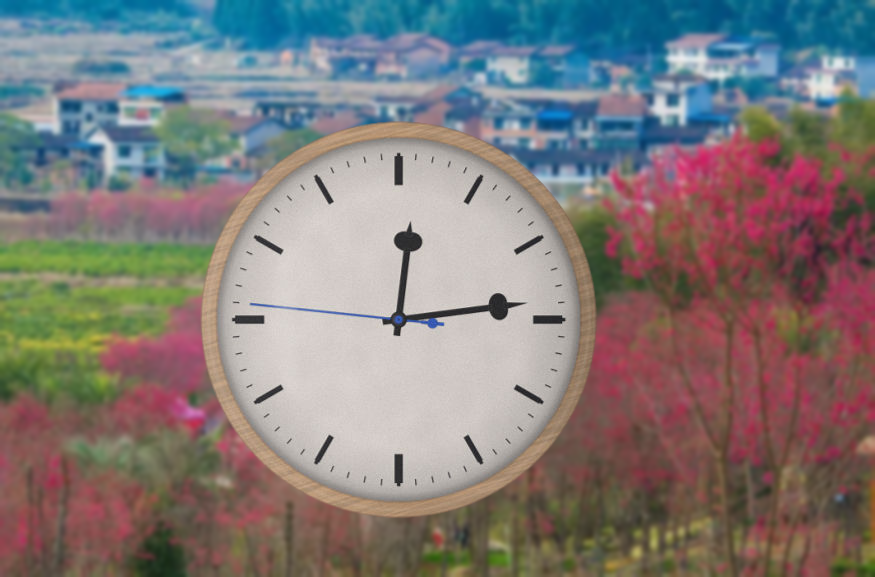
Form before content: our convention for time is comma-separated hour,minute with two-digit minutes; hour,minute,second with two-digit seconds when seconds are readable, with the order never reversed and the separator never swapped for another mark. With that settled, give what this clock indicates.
12,13,46
